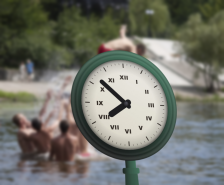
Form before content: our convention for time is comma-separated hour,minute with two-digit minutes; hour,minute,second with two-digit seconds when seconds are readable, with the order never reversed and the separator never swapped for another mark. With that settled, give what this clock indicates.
7,52
